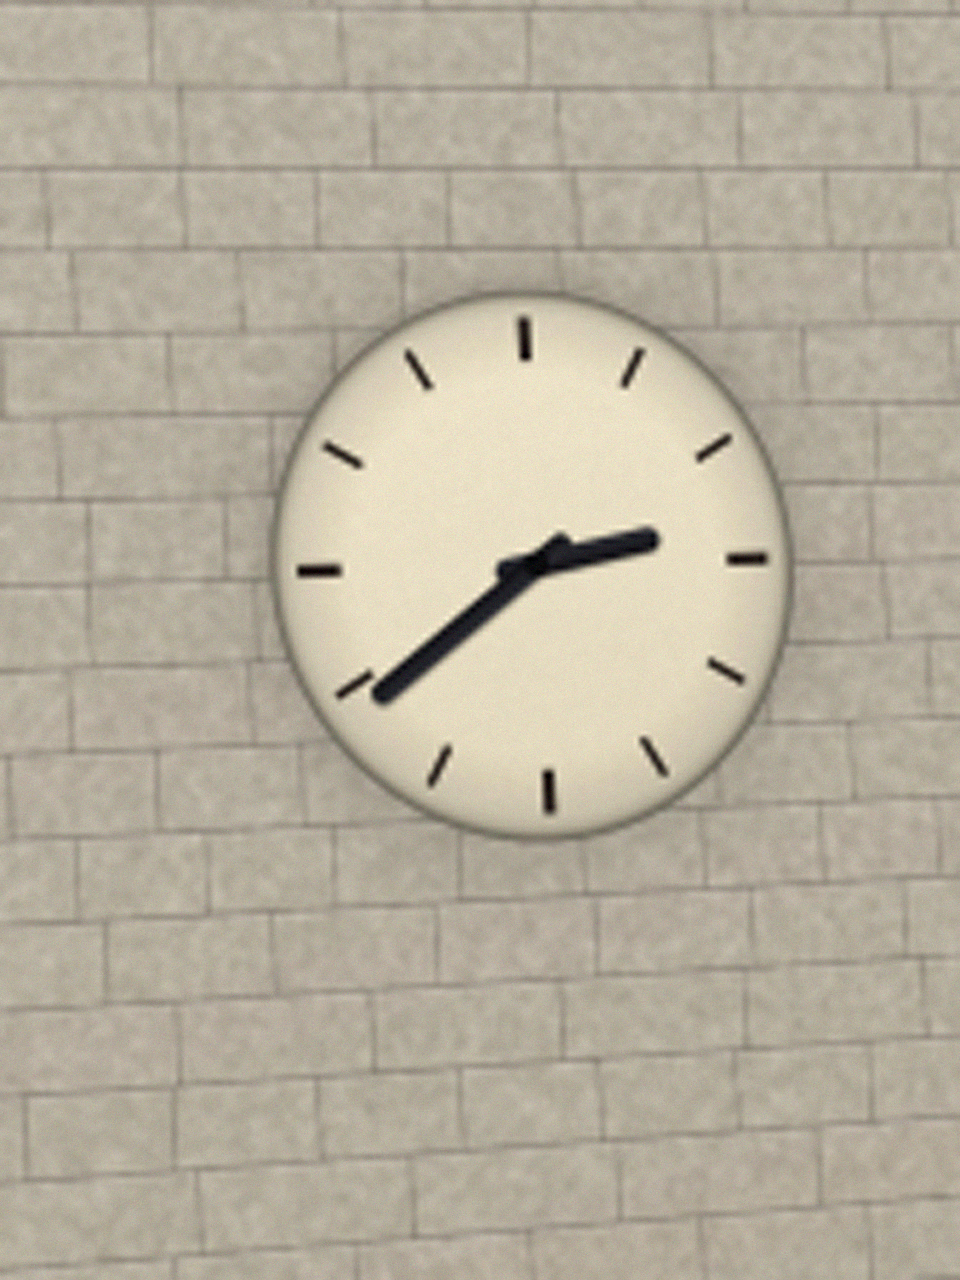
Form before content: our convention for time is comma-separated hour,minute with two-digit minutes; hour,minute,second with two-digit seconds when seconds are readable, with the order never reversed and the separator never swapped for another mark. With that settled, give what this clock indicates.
2,39
